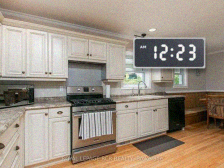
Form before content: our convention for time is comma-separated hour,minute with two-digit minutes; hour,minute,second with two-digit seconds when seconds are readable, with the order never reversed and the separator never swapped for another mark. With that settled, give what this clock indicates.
12,23
